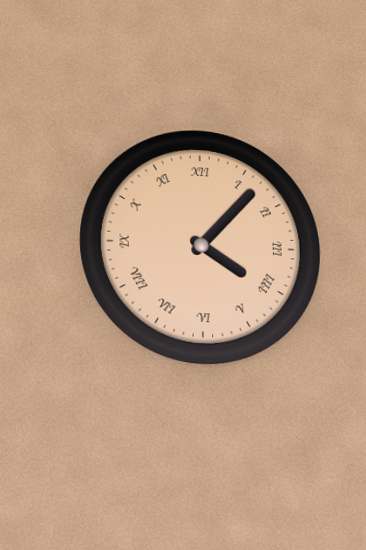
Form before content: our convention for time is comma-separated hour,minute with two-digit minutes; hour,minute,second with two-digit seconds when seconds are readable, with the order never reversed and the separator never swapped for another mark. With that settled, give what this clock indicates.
4,07
